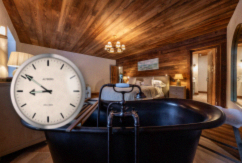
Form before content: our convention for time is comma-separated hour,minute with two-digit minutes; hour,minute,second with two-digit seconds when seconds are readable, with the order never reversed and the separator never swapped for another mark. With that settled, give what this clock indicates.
8,51
